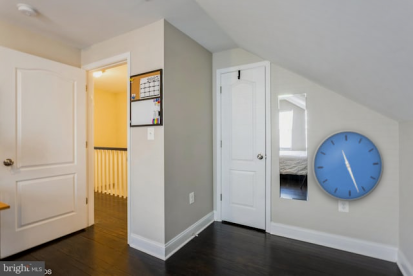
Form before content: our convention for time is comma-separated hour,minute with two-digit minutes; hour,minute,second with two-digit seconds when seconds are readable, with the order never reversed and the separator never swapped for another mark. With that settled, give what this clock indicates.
11,27
